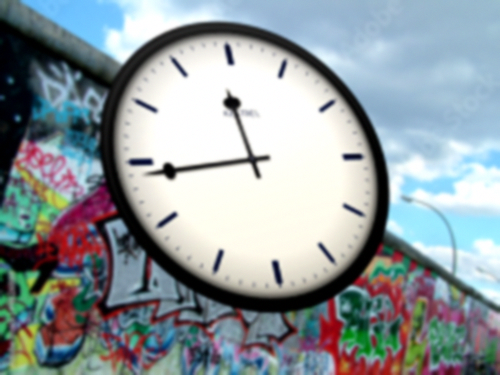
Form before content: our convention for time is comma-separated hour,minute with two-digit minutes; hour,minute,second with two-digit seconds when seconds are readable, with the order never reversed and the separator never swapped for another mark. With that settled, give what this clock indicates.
11,44
